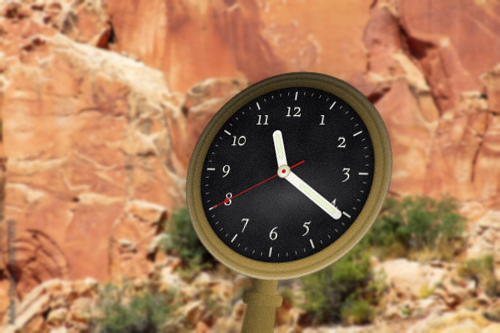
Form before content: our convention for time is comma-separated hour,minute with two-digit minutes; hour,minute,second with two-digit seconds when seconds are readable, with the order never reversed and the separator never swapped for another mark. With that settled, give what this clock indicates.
11,20,40
